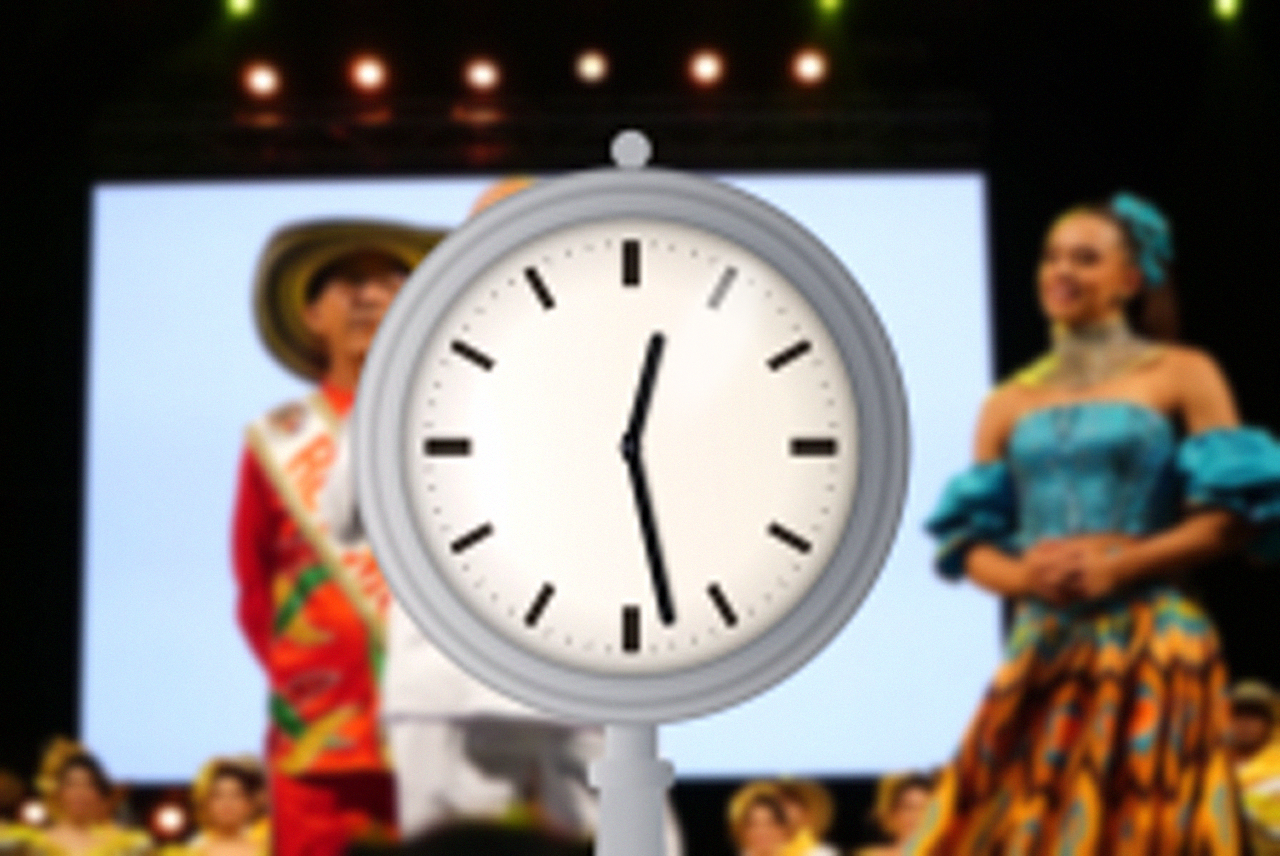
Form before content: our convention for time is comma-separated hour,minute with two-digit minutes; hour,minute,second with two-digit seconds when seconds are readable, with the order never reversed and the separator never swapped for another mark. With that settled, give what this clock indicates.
12,28
